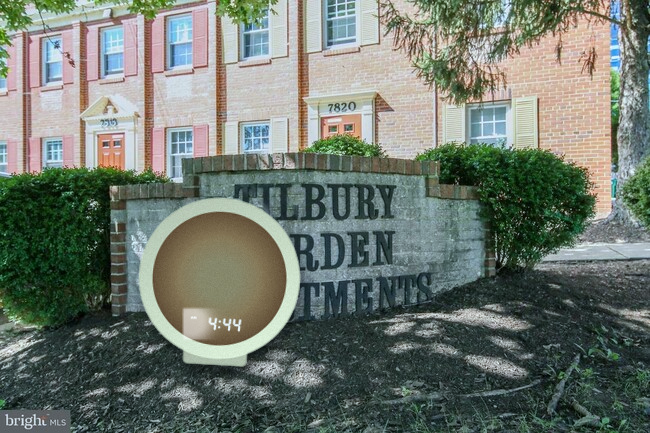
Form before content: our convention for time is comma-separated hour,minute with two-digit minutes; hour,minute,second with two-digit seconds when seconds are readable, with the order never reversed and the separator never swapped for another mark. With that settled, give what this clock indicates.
4,44
